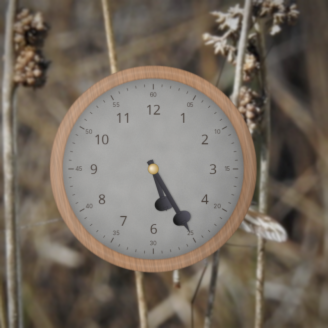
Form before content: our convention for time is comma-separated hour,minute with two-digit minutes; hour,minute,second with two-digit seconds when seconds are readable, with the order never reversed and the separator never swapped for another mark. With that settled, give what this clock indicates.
5,25
